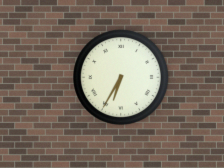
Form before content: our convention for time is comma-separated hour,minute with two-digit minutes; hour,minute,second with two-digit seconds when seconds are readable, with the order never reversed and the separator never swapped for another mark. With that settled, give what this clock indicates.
6,35
